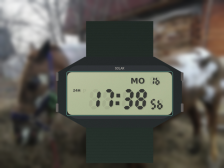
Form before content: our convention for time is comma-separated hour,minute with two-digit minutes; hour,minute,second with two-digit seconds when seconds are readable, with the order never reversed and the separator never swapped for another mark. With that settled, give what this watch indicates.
17,38,56
